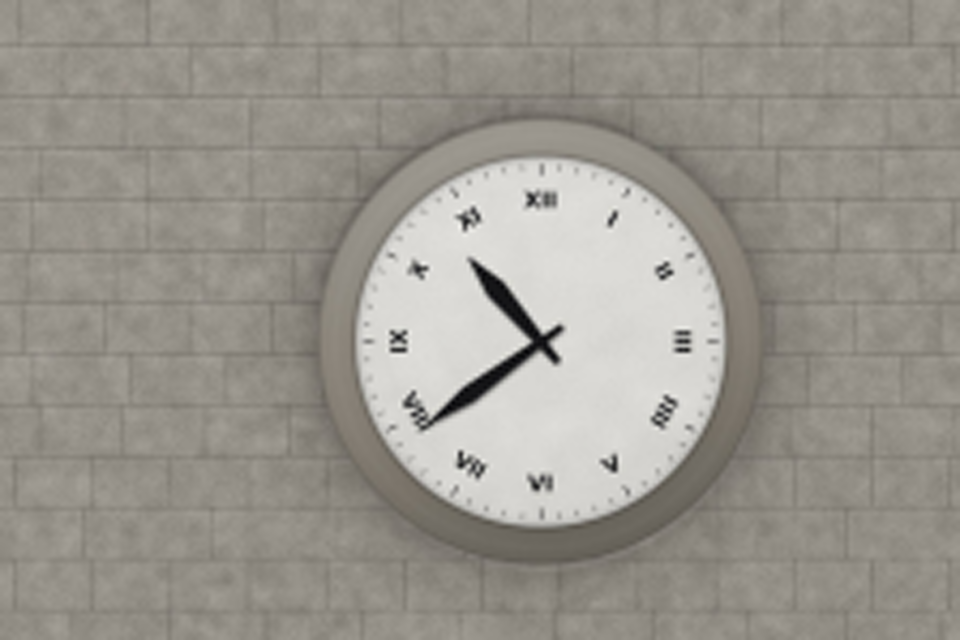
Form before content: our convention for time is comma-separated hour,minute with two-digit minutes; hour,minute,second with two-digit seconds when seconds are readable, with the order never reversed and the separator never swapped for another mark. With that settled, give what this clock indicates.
10,39
